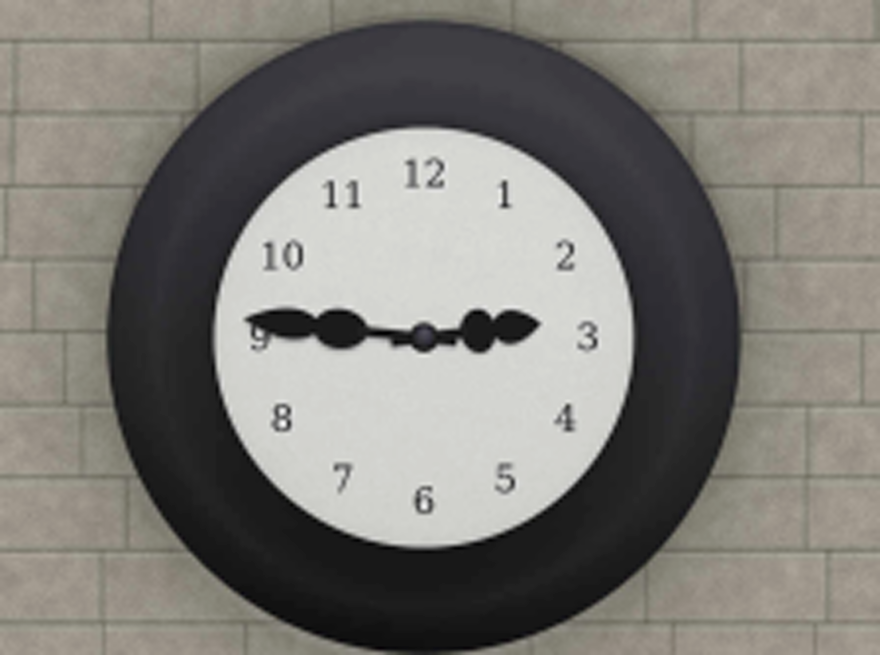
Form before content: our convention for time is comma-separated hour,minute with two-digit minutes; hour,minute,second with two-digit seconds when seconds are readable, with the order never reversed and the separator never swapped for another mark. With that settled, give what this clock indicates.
2,46
